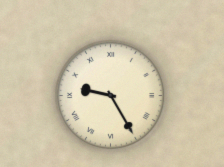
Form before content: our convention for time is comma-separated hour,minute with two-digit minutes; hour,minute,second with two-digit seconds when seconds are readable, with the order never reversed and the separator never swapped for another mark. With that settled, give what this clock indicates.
9,25
